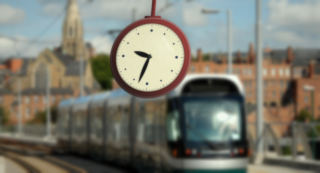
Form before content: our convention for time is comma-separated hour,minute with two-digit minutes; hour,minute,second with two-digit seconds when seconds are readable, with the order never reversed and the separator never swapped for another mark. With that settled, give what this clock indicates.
9,33
